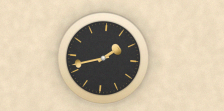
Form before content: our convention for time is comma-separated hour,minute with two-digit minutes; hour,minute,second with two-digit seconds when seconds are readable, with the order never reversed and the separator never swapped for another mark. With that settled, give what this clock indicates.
1,42
